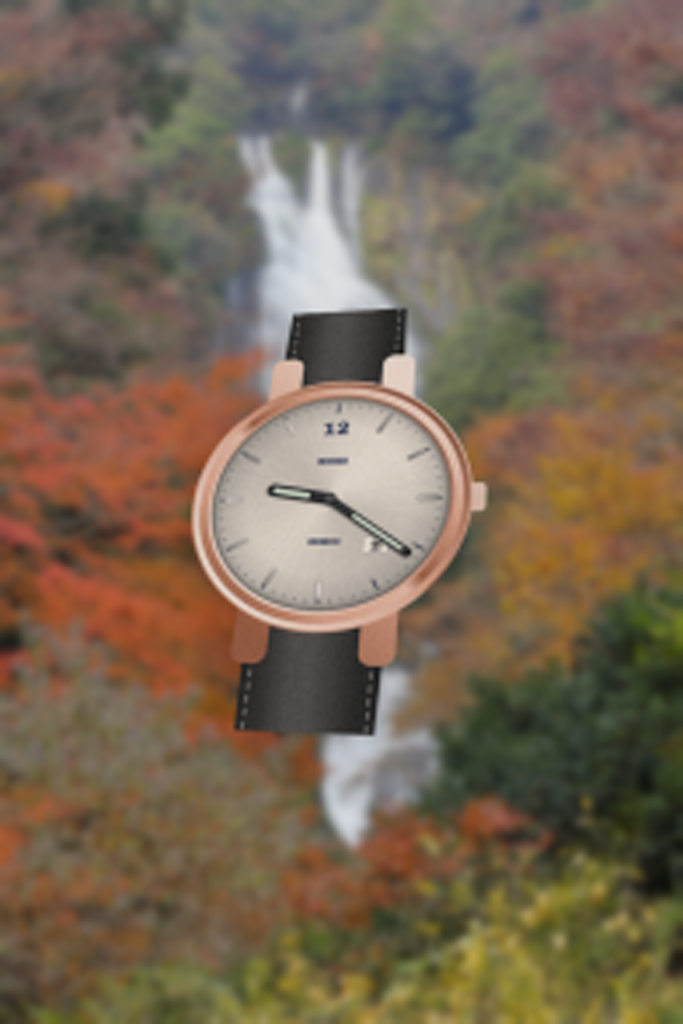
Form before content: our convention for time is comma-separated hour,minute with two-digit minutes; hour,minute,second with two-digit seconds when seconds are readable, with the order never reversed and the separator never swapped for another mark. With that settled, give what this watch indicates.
9,21
